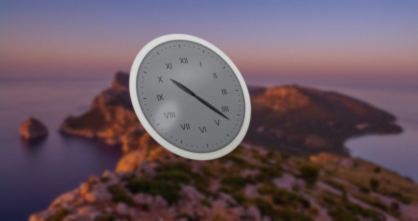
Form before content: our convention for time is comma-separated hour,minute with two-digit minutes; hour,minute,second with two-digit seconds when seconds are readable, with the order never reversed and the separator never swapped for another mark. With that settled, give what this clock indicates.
10,22
